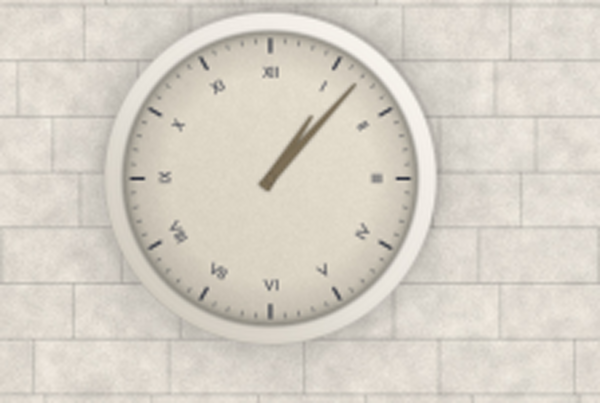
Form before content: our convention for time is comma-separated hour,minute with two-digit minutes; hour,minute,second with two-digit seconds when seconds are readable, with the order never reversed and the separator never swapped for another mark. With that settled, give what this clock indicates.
1,07
